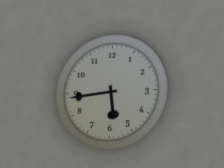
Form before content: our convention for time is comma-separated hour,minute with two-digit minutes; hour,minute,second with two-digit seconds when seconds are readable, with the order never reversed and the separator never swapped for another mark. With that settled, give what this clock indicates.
5,44
